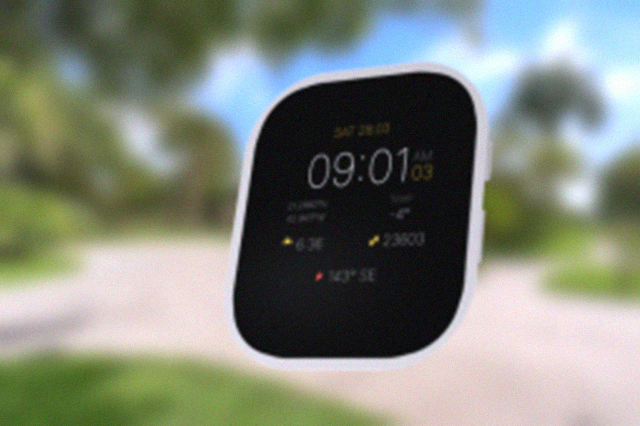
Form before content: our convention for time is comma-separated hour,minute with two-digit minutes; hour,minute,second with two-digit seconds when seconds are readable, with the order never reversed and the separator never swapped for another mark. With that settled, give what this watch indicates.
9,01
